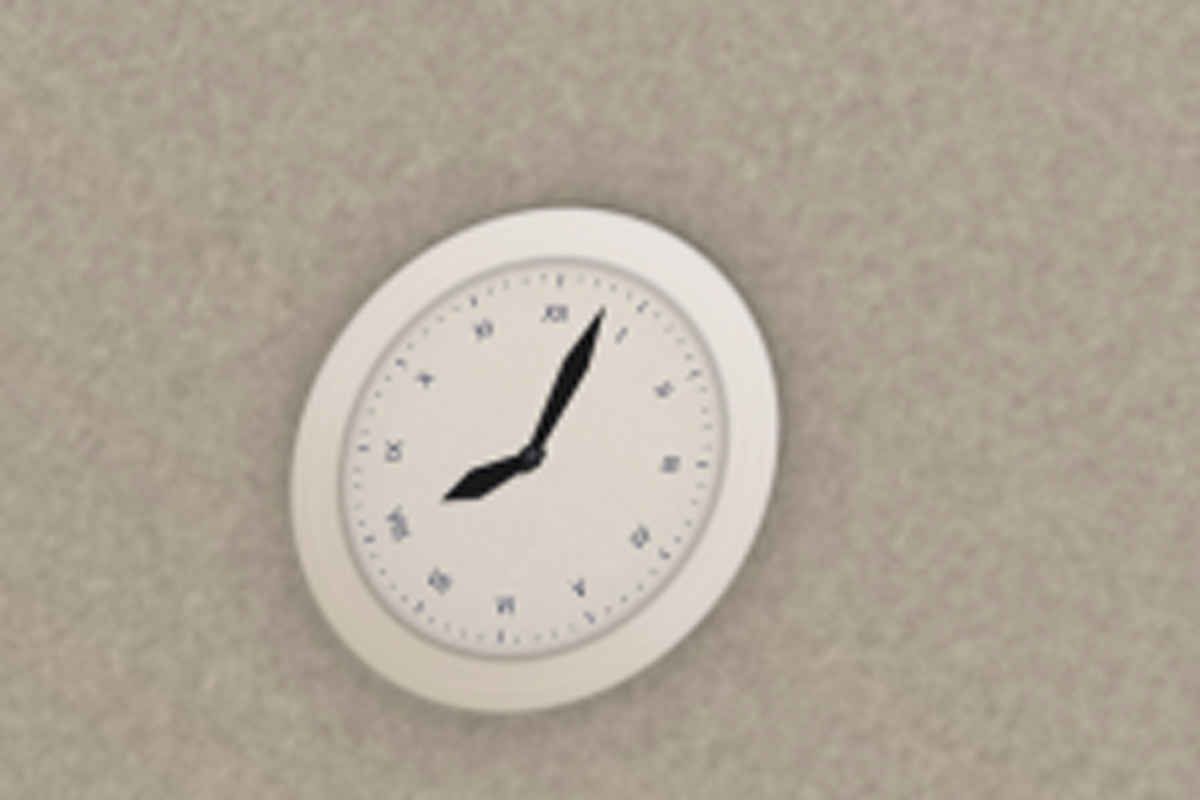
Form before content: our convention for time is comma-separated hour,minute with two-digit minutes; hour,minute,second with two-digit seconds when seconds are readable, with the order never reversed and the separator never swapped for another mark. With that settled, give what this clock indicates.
8,03
